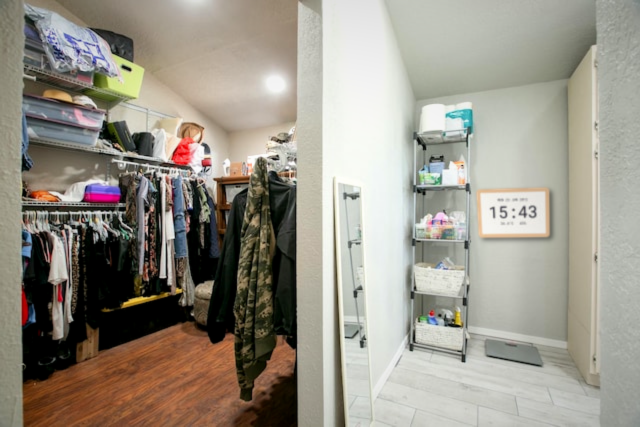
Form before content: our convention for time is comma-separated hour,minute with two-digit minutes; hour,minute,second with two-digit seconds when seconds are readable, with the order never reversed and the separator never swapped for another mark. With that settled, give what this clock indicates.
15,43
